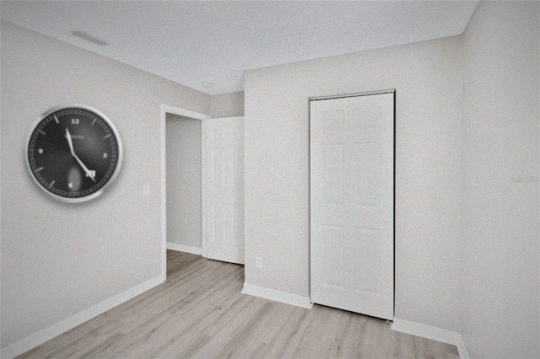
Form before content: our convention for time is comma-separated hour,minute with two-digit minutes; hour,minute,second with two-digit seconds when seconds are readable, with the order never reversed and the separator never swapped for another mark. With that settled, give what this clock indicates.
11,23
